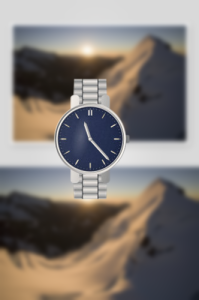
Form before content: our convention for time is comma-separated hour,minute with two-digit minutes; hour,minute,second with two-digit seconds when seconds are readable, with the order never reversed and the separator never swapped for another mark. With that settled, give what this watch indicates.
11,23
